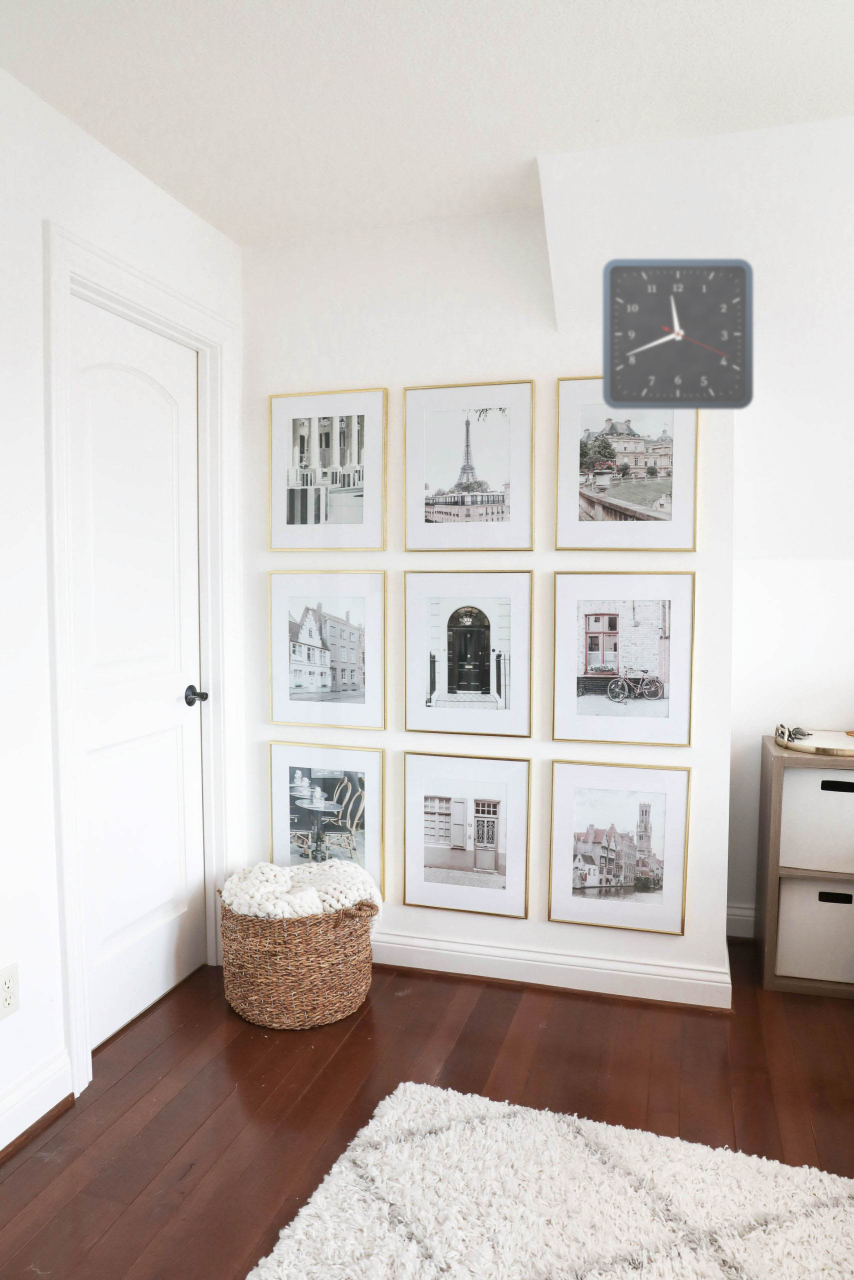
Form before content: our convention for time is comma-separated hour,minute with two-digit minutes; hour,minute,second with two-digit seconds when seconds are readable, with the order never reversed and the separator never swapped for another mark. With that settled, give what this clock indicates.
11,41,19
